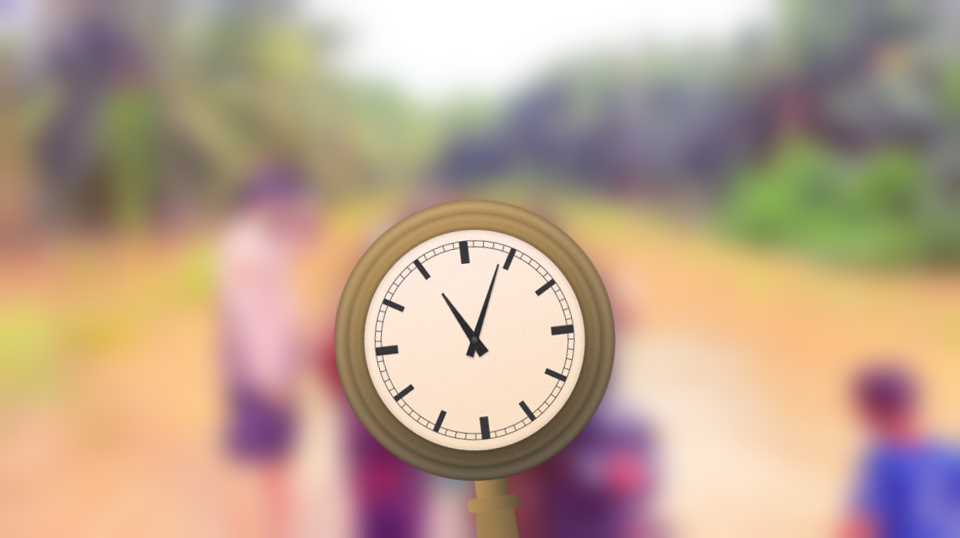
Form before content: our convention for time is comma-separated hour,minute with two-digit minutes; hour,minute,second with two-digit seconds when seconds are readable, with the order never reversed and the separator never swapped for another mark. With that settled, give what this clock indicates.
11,04
